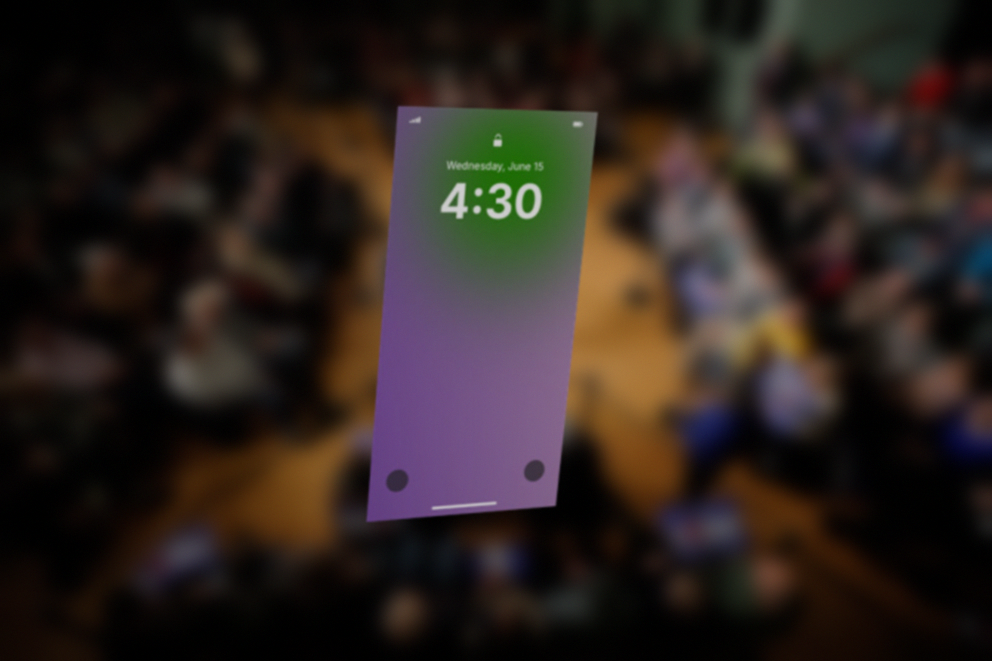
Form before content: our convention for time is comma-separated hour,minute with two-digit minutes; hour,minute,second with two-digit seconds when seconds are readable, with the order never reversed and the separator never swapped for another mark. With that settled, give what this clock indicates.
4,30
